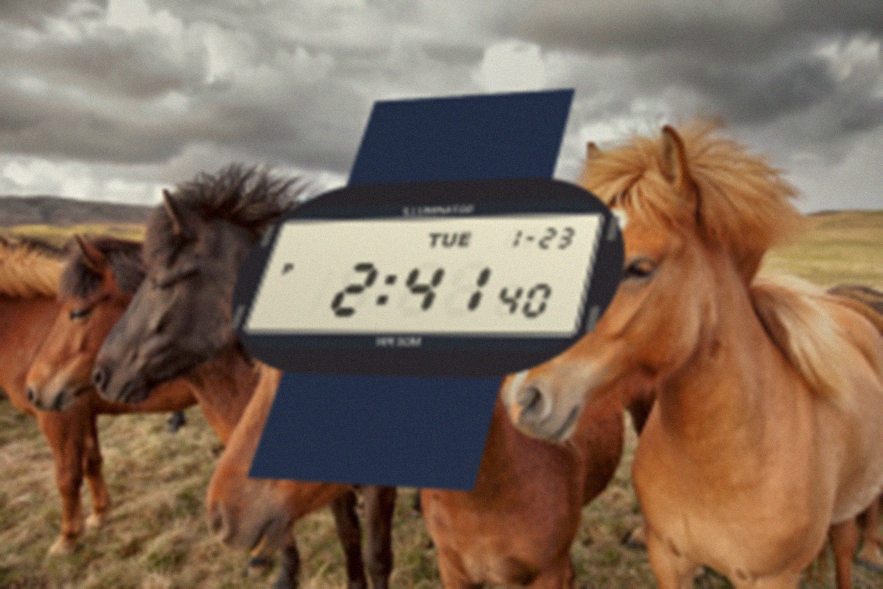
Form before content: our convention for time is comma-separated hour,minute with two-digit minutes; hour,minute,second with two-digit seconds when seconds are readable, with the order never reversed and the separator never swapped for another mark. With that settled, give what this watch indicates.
2,41,40
